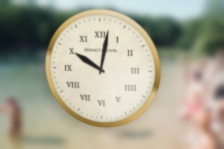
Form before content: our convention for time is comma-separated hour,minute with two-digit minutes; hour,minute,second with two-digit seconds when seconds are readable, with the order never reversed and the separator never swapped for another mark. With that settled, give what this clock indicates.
10,02
